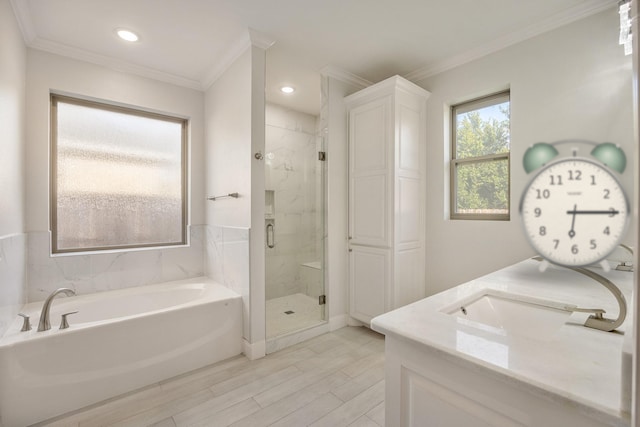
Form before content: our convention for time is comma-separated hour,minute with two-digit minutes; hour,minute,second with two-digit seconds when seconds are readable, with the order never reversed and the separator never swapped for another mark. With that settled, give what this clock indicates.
6,15
